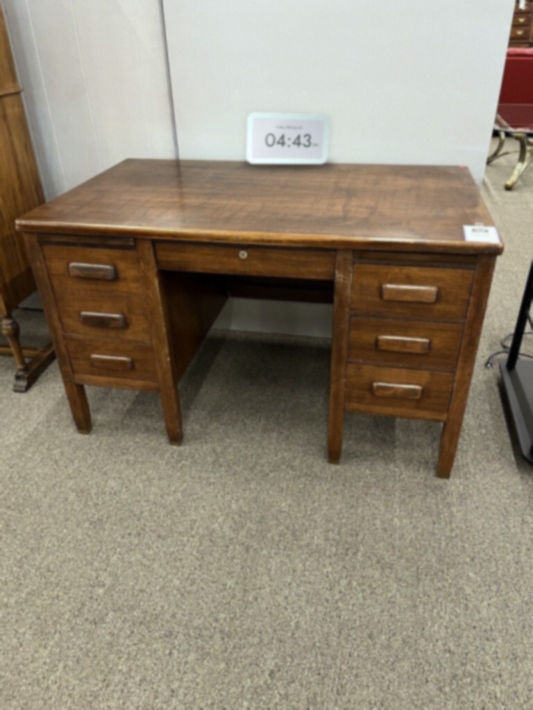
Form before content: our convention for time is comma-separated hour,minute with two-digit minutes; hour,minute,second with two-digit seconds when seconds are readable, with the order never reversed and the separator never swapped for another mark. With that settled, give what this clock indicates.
4,43
